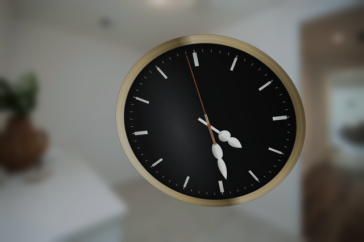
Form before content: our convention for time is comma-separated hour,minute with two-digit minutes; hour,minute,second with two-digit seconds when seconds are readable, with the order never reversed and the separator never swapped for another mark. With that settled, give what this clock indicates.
4,28,59
